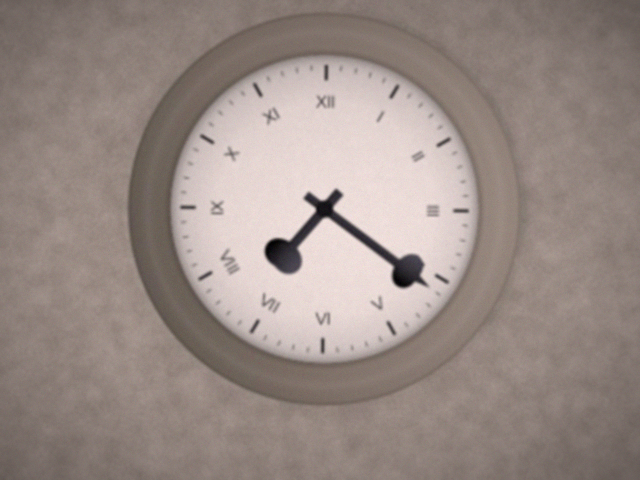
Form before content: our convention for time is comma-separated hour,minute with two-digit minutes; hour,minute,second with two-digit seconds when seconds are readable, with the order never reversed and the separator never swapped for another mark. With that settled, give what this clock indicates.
7,21
